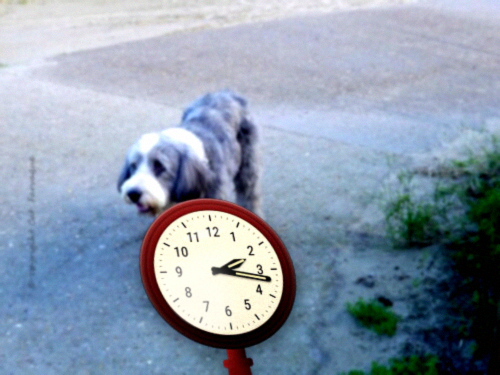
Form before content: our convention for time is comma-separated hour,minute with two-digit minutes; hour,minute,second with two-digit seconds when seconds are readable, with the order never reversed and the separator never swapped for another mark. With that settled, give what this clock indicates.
2,17
